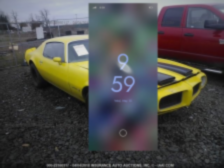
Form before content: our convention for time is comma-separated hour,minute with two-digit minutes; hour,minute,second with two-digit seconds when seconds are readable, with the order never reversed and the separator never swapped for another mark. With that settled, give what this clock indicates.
9,59
